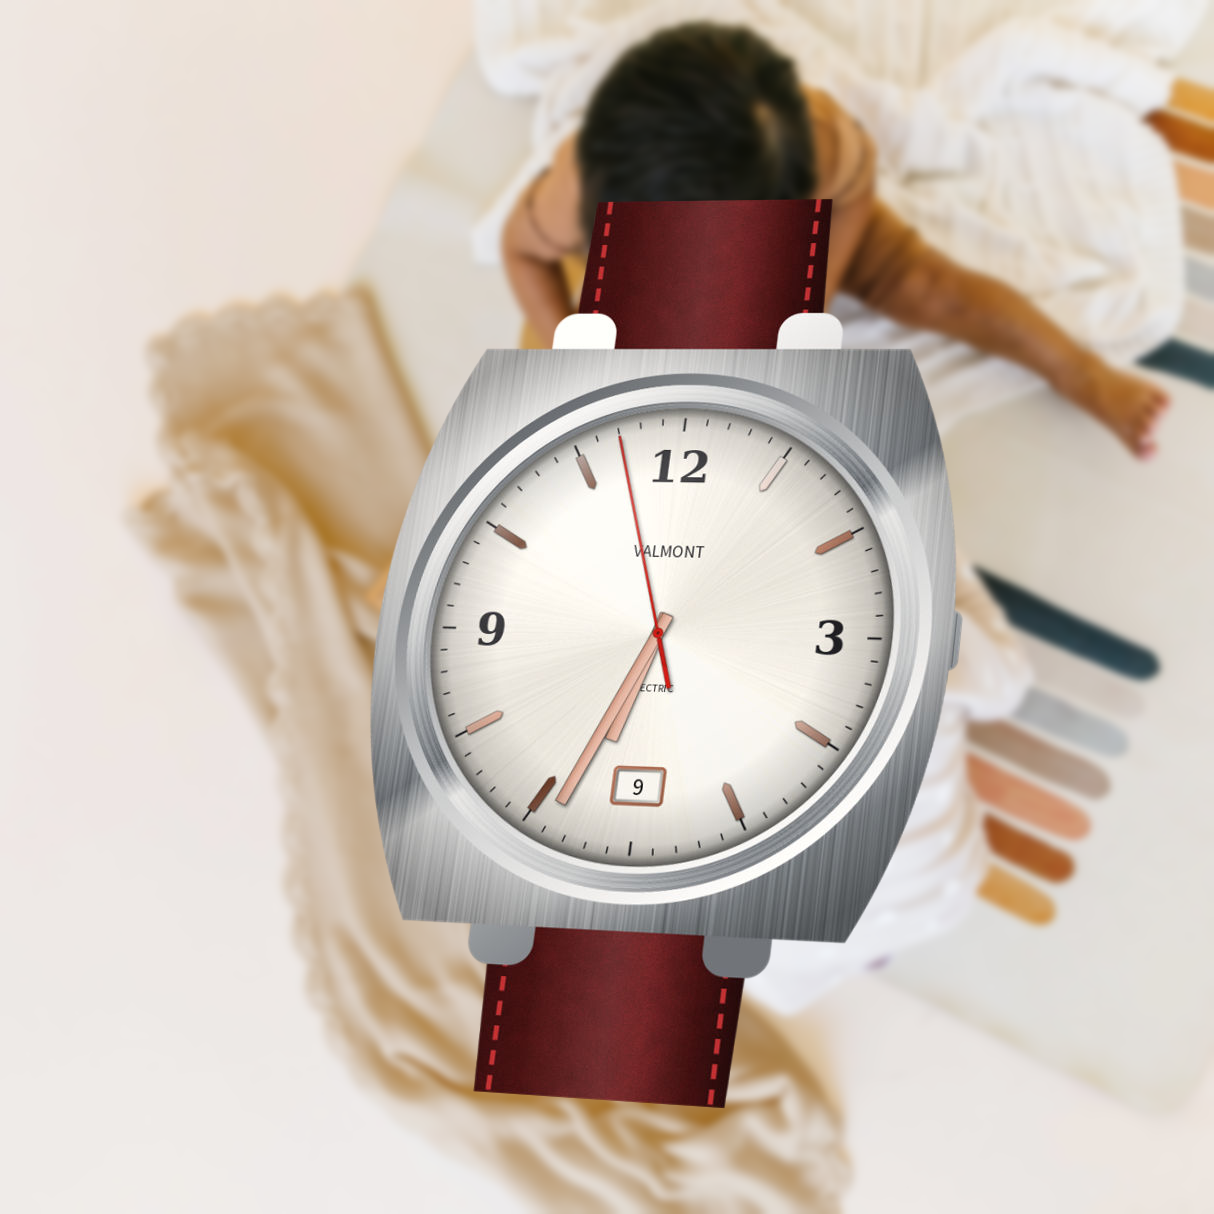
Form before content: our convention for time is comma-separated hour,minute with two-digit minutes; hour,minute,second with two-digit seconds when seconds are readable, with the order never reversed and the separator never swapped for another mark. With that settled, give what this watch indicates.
6,33,57
